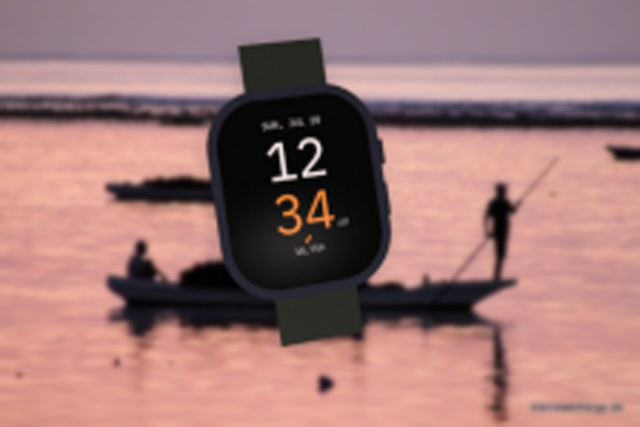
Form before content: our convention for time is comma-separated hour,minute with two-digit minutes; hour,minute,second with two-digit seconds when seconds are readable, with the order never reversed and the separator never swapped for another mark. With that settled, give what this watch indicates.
12,34
